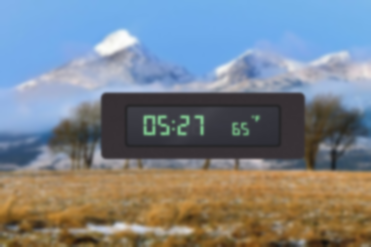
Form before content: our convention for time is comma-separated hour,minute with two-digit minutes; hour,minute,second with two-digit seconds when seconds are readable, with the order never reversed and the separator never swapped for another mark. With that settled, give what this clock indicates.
5,27
